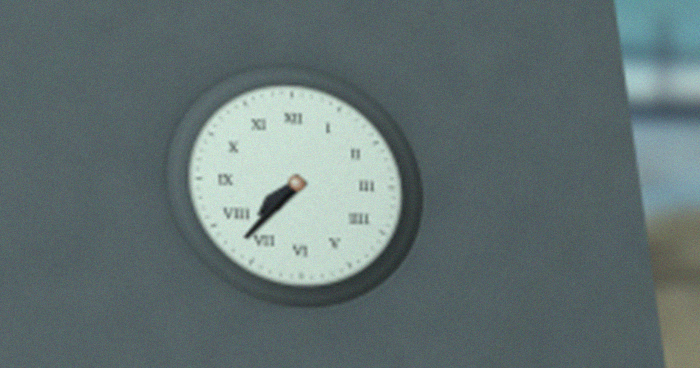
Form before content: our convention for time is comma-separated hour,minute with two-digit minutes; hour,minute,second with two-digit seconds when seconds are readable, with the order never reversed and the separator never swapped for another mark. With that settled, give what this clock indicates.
7,37
